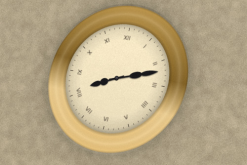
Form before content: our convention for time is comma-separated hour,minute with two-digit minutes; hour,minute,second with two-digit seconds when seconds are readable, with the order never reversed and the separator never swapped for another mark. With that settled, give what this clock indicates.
8,12
